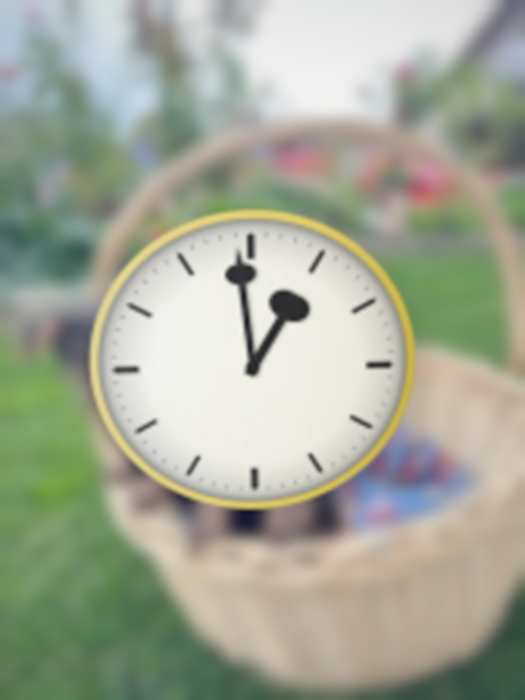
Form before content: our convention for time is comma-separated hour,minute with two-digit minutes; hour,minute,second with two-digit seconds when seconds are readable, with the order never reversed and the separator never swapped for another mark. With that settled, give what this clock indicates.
12,59
